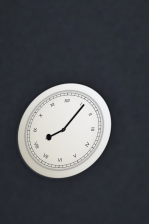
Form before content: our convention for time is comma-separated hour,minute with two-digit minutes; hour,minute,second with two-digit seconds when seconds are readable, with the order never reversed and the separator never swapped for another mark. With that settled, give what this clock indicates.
8,06
